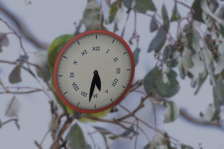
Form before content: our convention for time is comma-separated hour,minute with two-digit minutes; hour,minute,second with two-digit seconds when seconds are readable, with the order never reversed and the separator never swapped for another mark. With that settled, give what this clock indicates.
5,32
